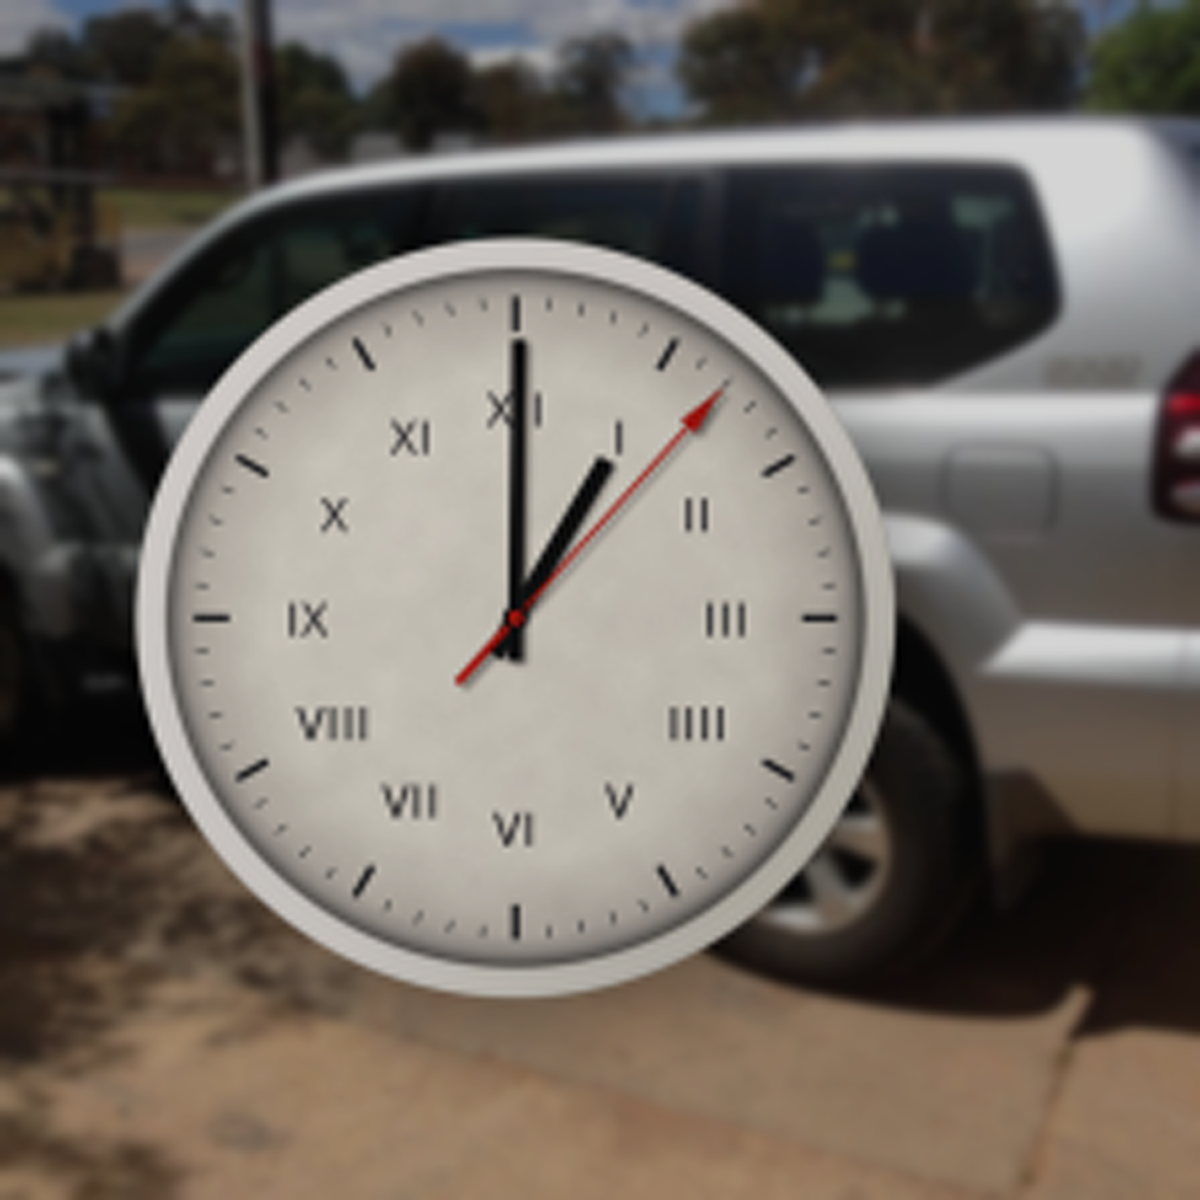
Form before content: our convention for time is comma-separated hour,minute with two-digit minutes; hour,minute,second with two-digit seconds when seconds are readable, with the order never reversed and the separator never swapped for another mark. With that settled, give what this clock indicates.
1,00,07
